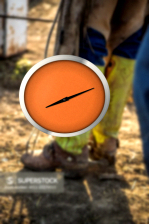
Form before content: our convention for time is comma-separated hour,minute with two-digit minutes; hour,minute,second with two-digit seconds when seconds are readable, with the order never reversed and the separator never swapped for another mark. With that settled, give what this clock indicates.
8,11
